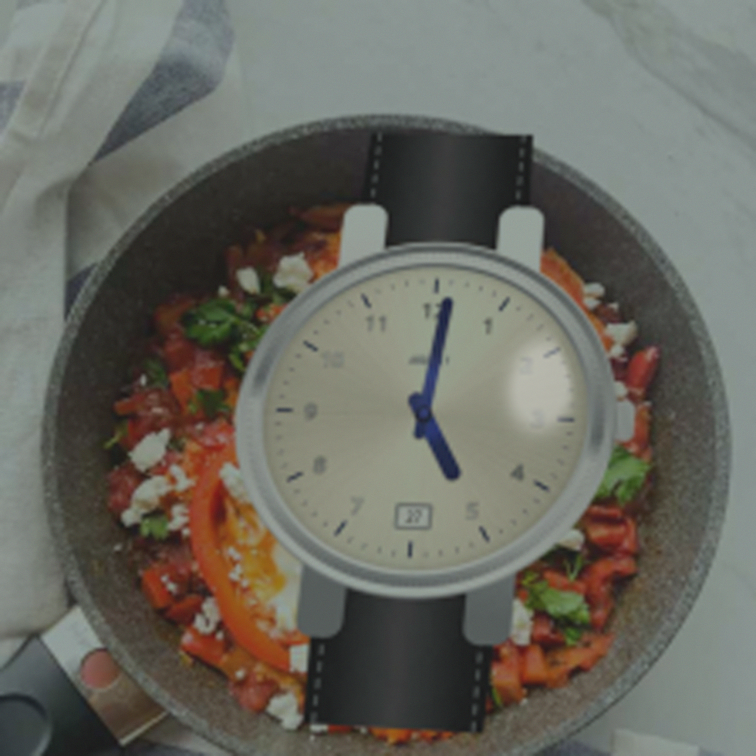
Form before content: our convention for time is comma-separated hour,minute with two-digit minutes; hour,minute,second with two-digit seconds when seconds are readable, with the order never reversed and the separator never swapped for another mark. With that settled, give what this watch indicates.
5,01
